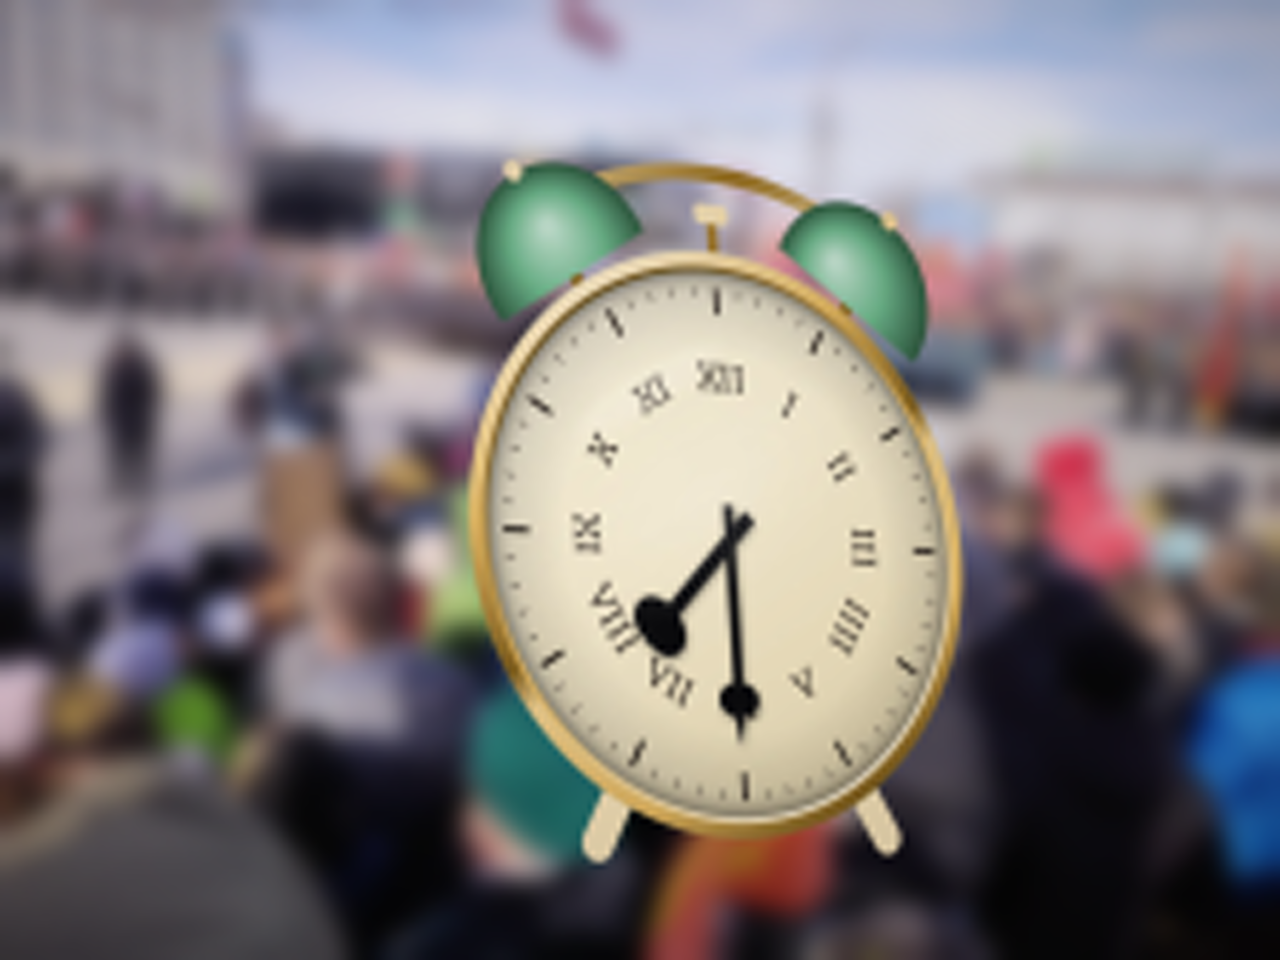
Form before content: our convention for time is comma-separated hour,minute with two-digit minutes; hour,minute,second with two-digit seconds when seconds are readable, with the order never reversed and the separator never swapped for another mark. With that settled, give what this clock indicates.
7,30
